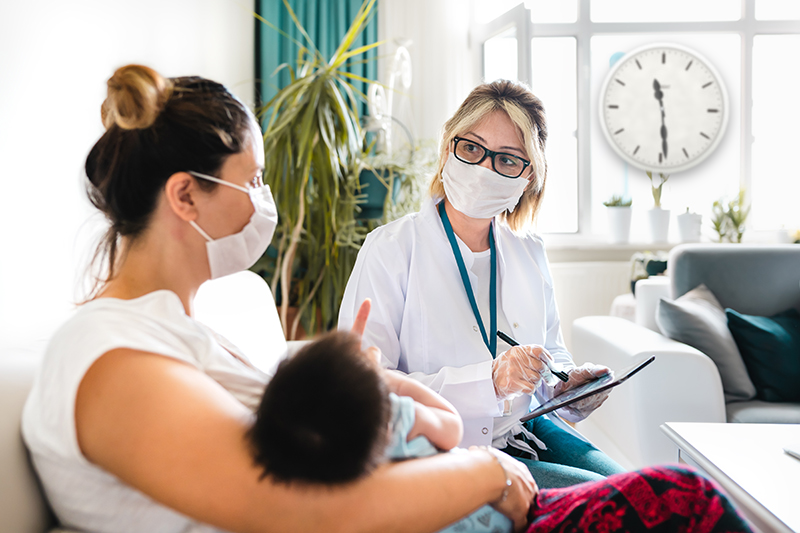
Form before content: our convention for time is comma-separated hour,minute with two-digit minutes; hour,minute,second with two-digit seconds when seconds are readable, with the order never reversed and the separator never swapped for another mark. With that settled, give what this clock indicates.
11,29
